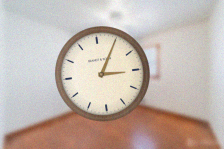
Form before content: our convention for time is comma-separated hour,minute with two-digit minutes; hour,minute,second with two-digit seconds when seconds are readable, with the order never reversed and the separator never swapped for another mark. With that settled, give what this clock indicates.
3,05
